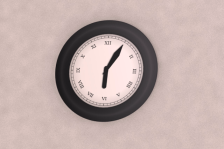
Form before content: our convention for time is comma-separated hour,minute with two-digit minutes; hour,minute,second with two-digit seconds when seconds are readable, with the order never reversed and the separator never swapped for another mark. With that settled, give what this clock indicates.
6,05
